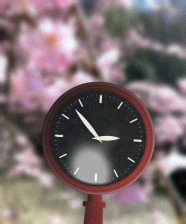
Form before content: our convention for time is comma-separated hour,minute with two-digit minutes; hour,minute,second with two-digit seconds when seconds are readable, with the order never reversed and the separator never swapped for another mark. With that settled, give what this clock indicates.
2,53
